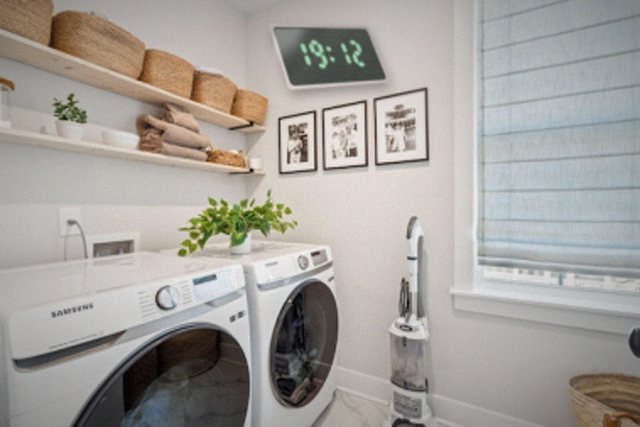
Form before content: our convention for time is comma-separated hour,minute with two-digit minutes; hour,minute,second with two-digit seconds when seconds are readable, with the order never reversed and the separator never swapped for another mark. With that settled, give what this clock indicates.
19,12
